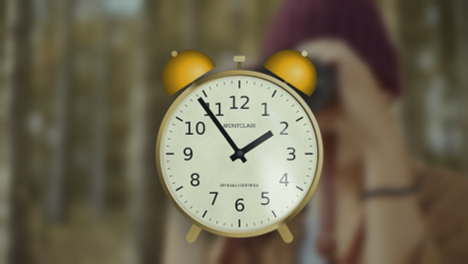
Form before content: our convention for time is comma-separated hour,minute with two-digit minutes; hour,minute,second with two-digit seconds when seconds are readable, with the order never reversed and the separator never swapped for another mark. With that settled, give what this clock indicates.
1,54
